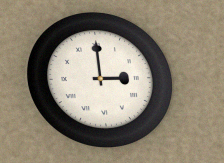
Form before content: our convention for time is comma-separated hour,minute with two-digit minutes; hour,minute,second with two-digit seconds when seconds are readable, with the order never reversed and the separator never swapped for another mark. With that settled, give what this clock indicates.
3,00
